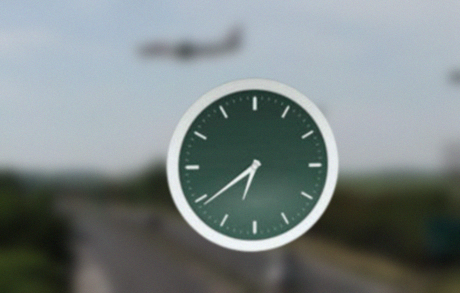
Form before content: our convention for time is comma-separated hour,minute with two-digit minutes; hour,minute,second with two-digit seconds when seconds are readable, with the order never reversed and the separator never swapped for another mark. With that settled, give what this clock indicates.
6,39
